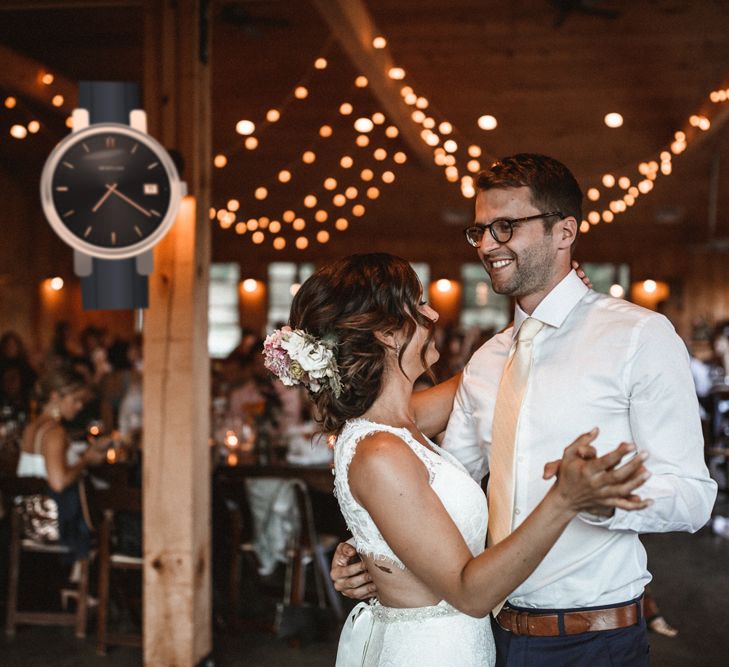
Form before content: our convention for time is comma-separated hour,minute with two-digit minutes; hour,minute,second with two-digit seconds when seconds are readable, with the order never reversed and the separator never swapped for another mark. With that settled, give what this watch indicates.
7,21
